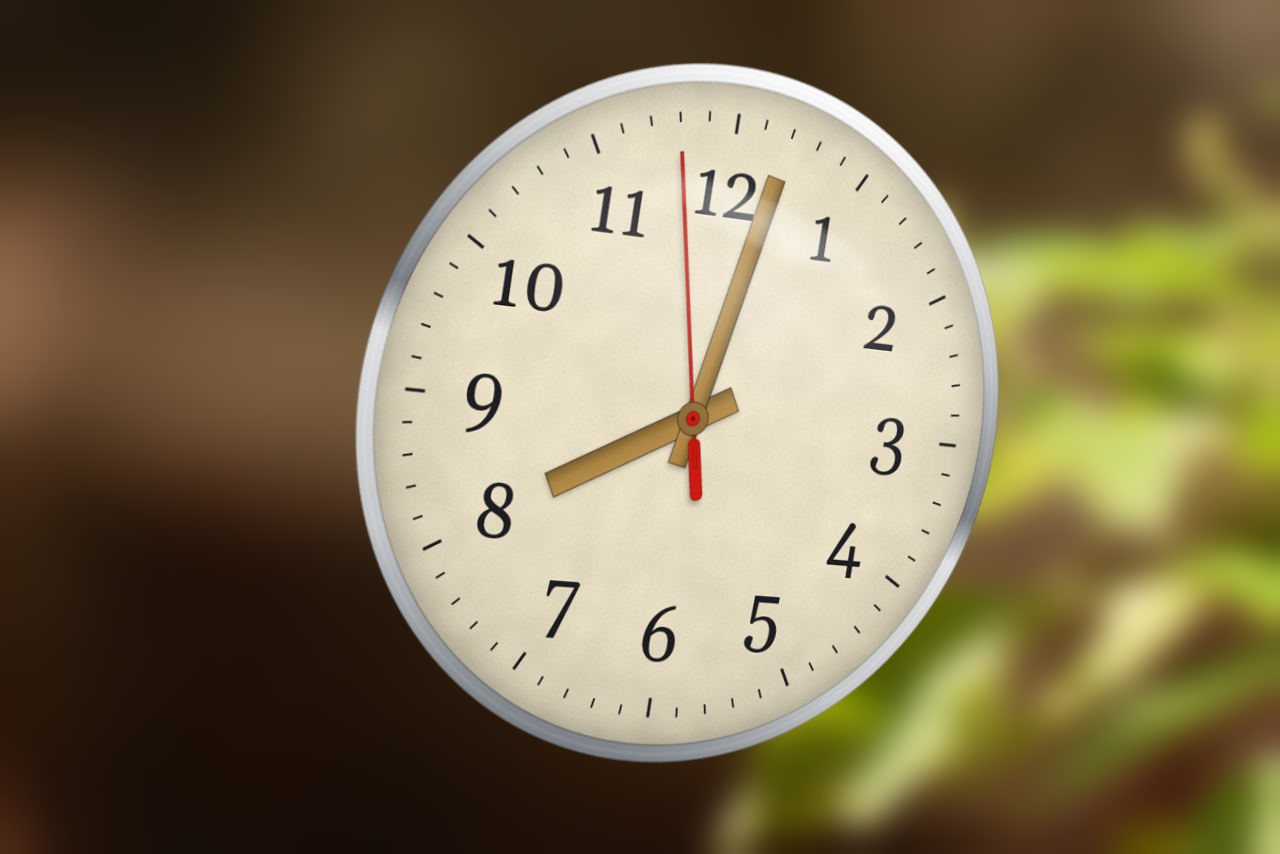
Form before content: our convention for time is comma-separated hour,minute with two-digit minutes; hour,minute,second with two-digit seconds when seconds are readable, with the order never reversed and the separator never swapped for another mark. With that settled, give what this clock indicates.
8,01,58
